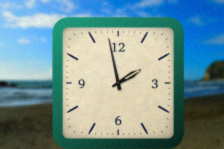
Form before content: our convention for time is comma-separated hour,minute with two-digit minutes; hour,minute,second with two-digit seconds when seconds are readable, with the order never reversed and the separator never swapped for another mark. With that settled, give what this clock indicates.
1,58
